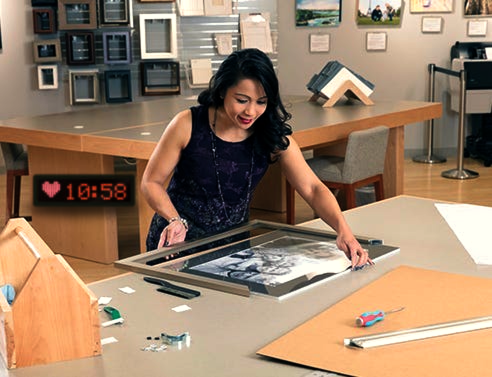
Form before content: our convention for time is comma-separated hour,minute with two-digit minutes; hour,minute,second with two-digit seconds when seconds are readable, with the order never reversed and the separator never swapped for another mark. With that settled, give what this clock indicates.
10,58
